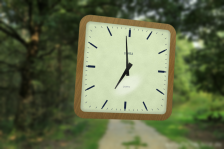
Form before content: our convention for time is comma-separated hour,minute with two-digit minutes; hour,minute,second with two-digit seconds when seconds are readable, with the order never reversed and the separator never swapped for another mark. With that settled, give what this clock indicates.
6,59
